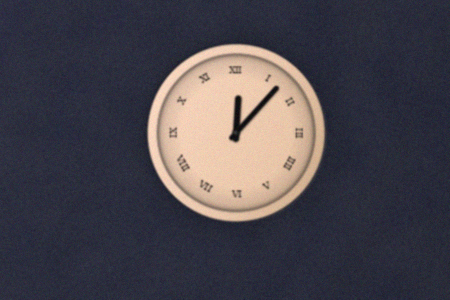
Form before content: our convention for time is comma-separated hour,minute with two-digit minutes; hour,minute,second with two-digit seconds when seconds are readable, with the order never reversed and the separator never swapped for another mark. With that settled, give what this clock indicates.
12,07
